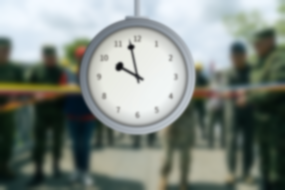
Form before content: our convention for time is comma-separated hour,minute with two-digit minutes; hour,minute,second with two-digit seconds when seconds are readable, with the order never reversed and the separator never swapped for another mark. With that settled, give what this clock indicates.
9,58
